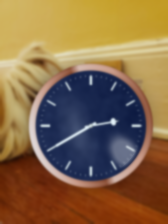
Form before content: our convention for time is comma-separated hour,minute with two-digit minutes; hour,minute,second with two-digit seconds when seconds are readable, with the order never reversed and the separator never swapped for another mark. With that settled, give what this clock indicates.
2,40
